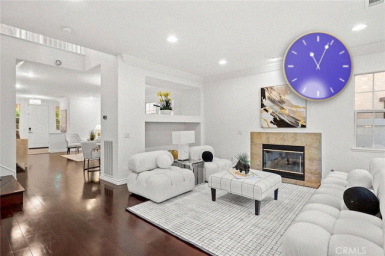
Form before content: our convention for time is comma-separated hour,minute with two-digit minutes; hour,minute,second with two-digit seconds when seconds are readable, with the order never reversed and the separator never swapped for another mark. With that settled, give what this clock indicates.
11,04
